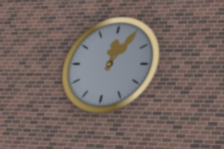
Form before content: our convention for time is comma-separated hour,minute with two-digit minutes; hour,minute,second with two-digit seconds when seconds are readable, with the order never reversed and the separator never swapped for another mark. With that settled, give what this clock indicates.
12,05
